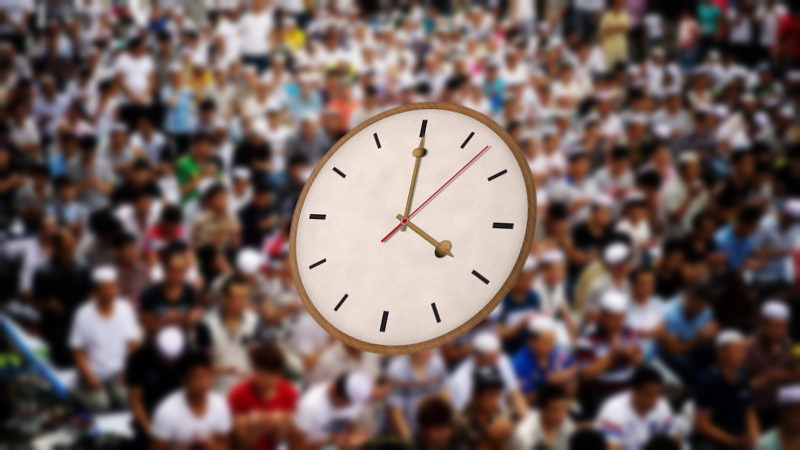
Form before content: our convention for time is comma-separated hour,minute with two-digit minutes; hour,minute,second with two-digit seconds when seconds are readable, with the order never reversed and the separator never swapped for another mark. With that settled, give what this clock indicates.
4,00,07
